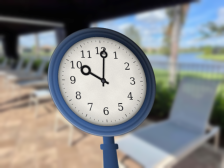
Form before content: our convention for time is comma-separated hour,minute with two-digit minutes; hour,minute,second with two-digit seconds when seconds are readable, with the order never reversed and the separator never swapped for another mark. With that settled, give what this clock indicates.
10,01
